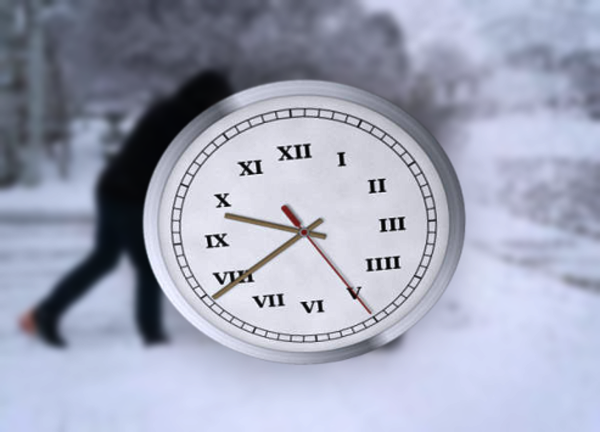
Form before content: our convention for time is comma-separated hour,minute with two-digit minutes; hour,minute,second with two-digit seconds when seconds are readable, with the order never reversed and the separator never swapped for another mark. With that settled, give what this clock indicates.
9,39,25
